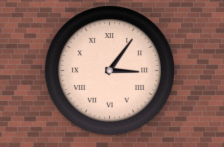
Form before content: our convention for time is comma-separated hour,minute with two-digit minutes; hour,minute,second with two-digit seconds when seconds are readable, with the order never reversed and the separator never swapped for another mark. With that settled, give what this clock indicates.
3,06
